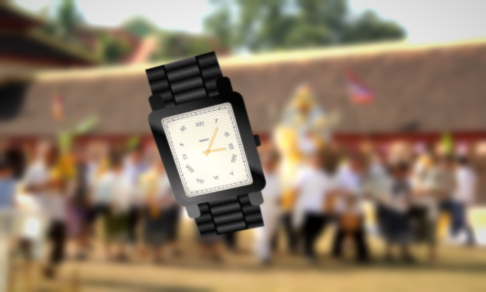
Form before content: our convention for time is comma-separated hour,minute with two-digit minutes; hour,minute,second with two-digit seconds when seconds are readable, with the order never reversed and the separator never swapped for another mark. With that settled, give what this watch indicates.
3,06
